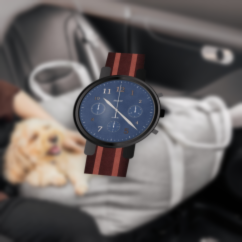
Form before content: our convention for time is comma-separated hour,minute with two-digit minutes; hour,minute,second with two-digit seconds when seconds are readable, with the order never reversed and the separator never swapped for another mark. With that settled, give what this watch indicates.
10,22
